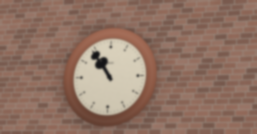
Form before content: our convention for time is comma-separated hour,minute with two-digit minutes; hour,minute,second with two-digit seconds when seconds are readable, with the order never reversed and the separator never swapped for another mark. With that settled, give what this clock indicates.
10,54
